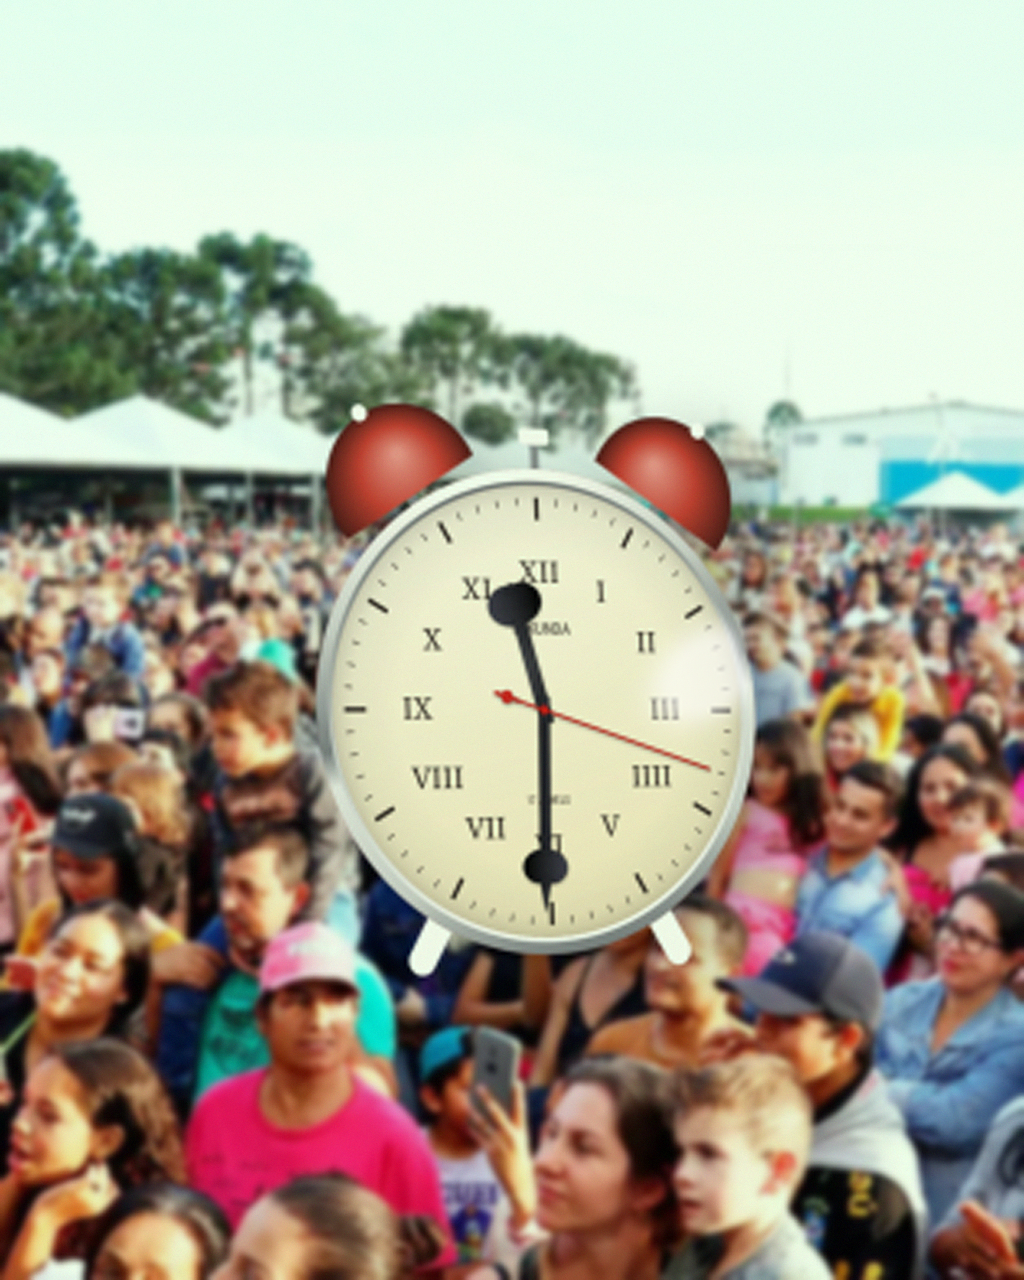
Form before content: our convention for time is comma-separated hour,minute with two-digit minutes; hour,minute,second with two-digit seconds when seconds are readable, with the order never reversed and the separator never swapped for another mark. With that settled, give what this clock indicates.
11,30,18
